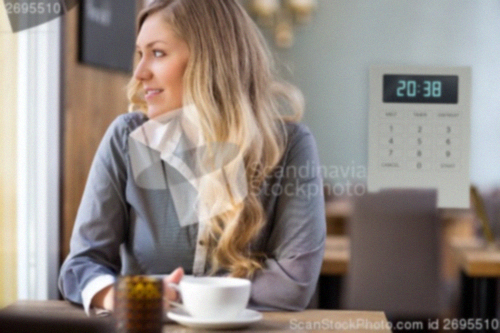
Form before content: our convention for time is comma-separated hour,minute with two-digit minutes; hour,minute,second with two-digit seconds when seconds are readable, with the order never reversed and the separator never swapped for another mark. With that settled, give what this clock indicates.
20,38
